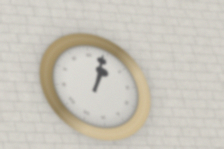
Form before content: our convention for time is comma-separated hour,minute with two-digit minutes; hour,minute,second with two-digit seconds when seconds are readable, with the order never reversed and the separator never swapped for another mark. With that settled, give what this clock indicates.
1,04
